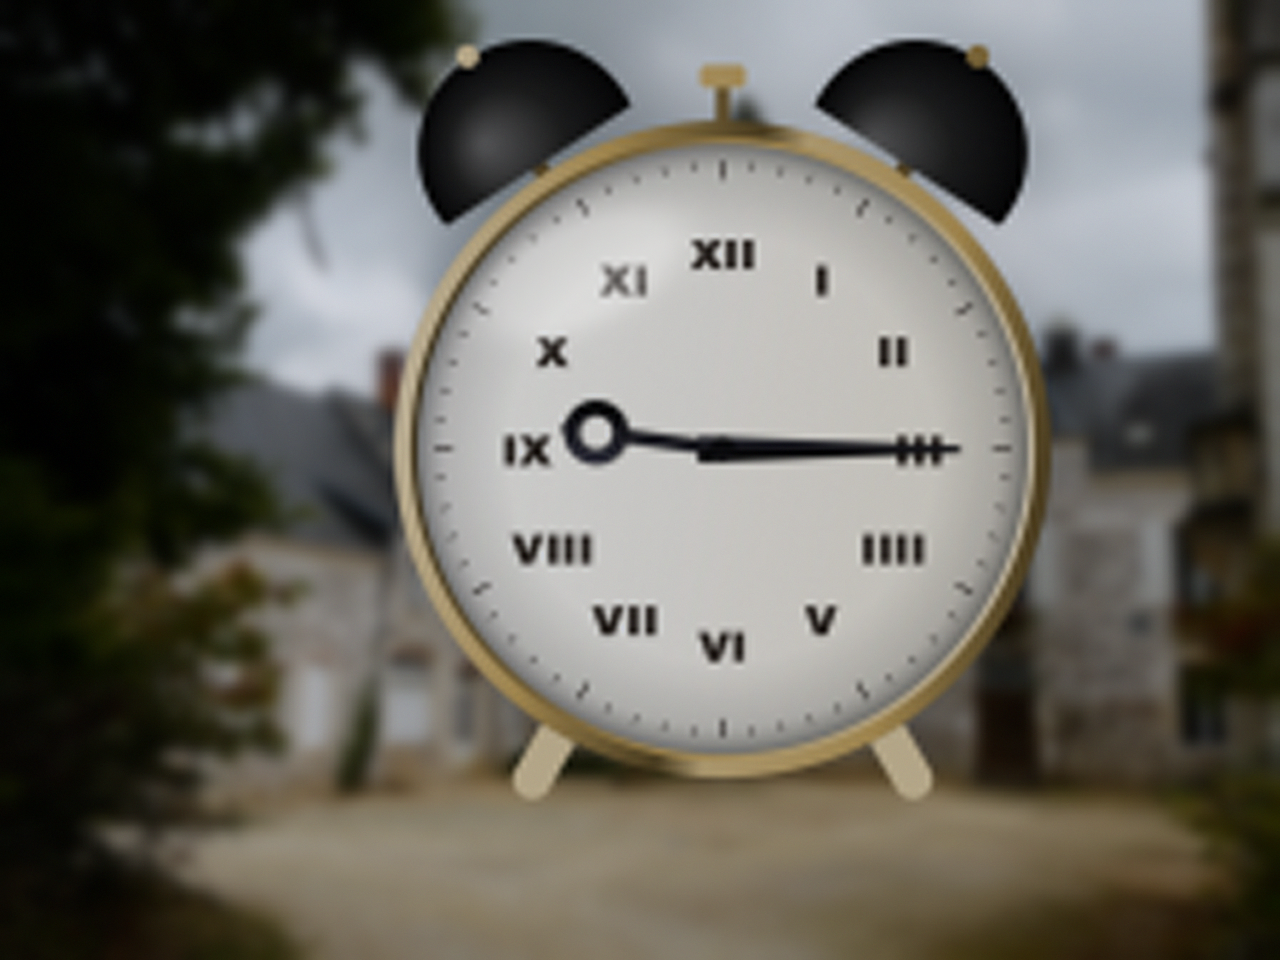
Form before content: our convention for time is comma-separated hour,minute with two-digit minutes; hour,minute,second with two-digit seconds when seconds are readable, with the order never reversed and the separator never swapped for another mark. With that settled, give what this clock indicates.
9,15
